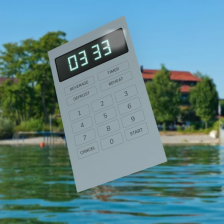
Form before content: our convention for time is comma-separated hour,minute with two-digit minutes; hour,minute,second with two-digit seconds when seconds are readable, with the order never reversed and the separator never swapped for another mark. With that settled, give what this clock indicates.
3,33
